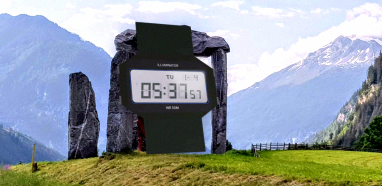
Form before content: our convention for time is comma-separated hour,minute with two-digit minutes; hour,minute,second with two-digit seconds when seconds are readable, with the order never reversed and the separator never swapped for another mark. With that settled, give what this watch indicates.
5,37,57
